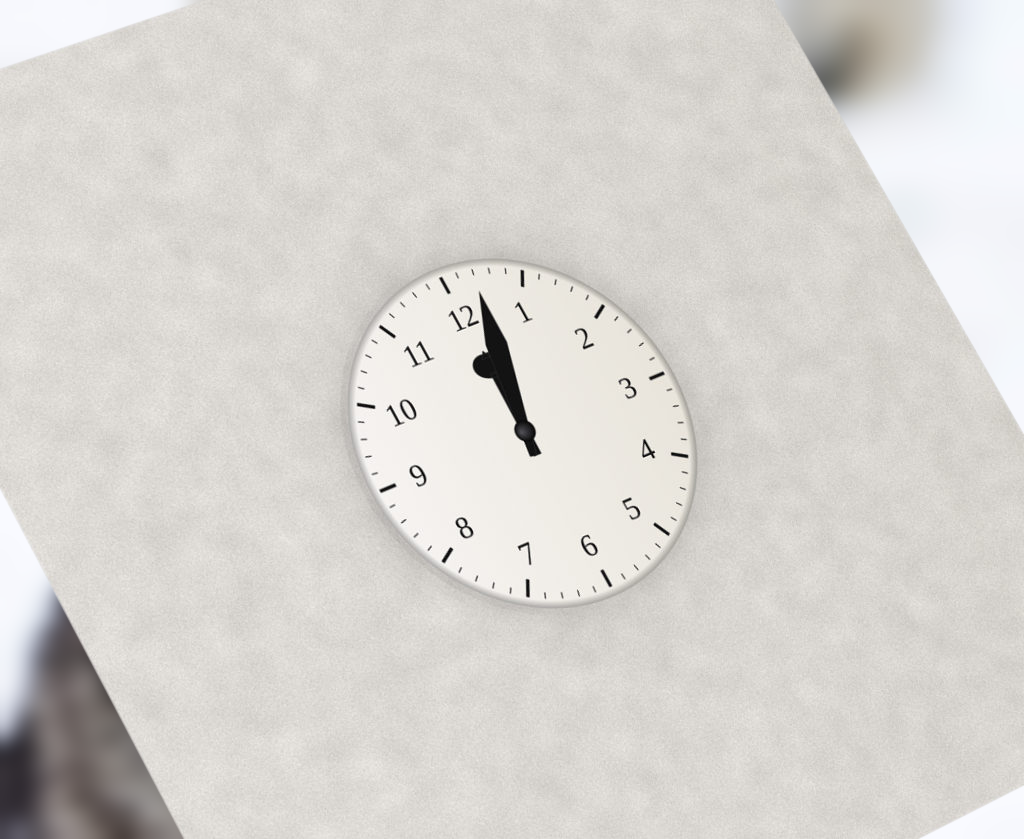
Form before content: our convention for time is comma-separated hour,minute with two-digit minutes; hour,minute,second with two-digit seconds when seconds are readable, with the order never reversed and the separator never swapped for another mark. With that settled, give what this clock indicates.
12,02
